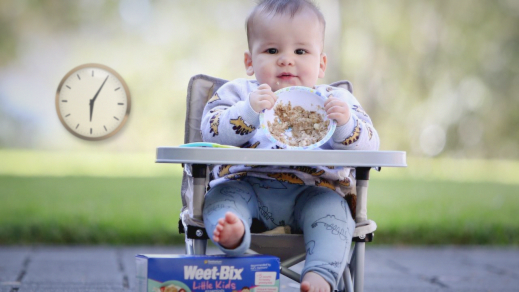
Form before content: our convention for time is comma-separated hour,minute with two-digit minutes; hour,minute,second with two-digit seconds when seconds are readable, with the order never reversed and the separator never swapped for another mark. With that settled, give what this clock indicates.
6,05
